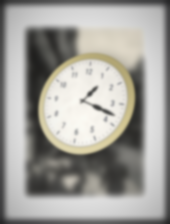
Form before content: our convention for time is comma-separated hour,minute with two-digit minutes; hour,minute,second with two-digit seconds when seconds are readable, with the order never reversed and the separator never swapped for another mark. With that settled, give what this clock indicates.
1,18
